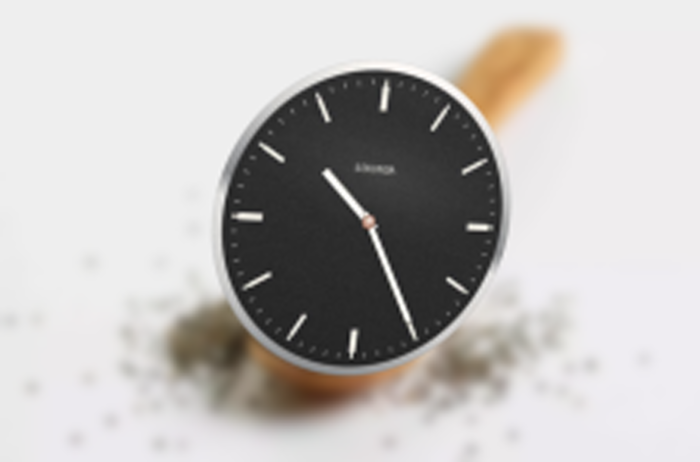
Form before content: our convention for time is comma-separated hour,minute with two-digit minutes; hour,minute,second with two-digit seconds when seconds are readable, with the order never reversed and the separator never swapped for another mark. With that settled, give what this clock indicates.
10,25
